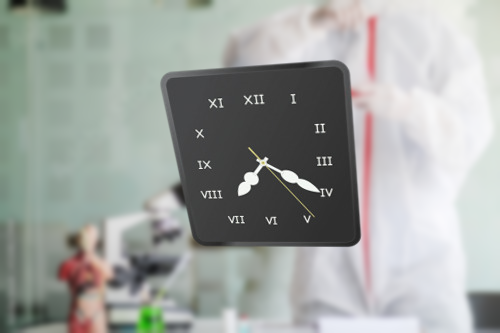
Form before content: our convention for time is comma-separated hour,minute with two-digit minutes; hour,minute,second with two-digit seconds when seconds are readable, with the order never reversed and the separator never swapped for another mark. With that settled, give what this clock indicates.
7,20,24
